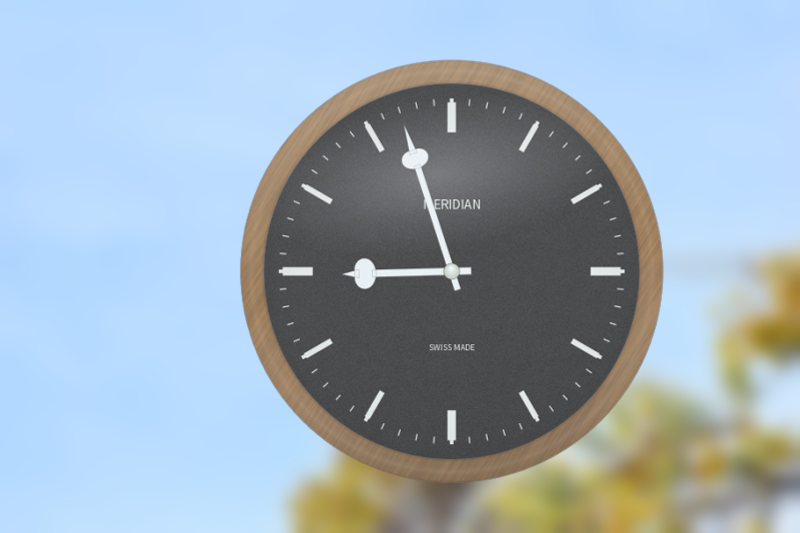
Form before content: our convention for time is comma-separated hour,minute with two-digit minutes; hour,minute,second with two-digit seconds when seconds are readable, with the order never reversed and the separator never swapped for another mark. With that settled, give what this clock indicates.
8,57
